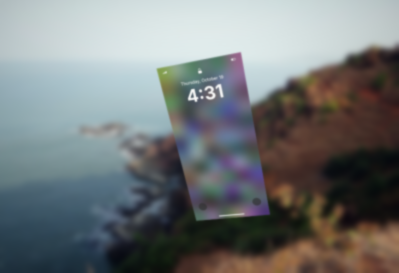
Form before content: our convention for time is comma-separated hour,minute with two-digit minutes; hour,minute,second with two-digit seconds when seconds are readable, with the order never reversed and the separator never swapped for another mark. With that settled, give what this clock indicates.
4,31
